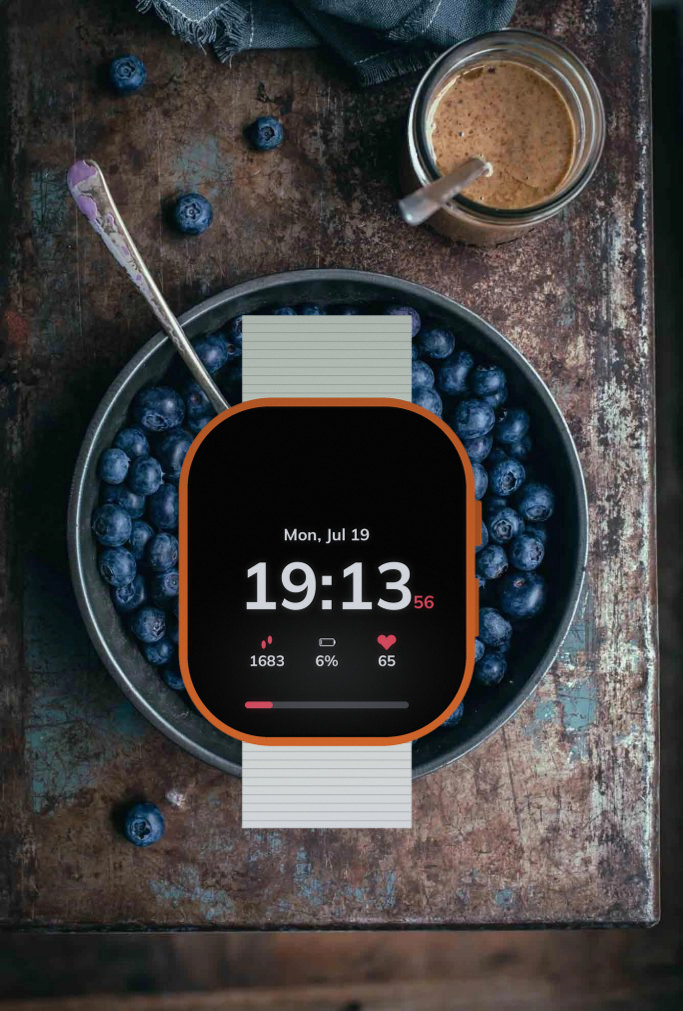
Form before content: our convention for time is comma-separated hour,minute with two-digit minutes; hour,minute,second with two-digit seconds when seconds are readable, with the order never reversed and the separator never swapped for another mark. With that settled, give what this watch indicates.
19,13,56
